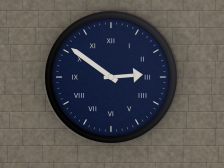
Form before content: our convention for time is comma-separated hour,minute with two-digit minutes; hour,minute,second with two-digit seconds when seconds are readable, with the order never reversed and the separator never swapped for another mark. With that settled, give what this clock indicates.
2,51
